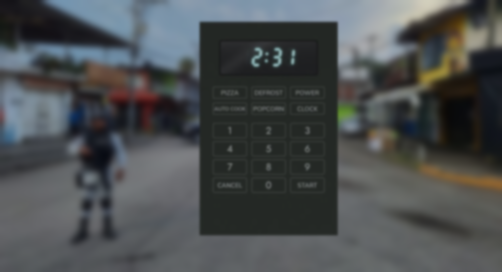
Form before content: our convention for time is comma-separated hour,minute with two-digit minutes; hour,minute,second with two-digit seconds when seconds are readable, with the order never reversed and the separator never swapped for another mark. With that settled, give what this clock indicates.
2,31
